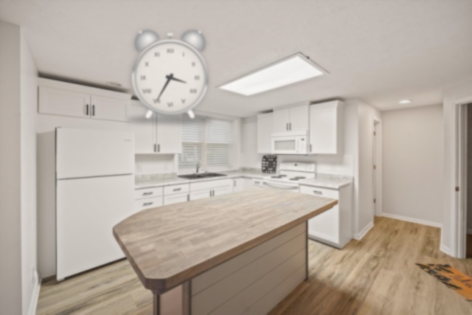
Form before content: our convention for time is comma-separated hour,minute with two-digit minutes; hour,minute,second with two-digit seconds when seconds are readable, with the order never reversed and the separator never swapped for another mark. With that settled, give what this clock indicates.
3,35
